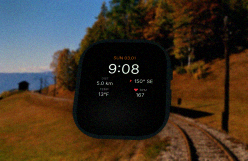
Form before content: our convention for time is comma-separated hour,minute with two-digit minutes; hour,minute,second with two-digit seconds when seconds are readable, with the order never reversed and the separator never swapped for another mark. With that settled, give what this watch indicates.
9,08
